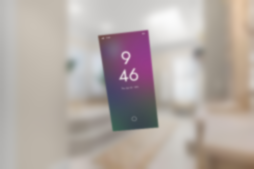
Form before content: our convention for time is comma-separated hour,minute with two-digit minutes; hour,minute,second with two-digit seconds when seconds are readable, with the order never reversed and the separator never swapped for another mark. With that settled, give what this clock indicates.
9,46
